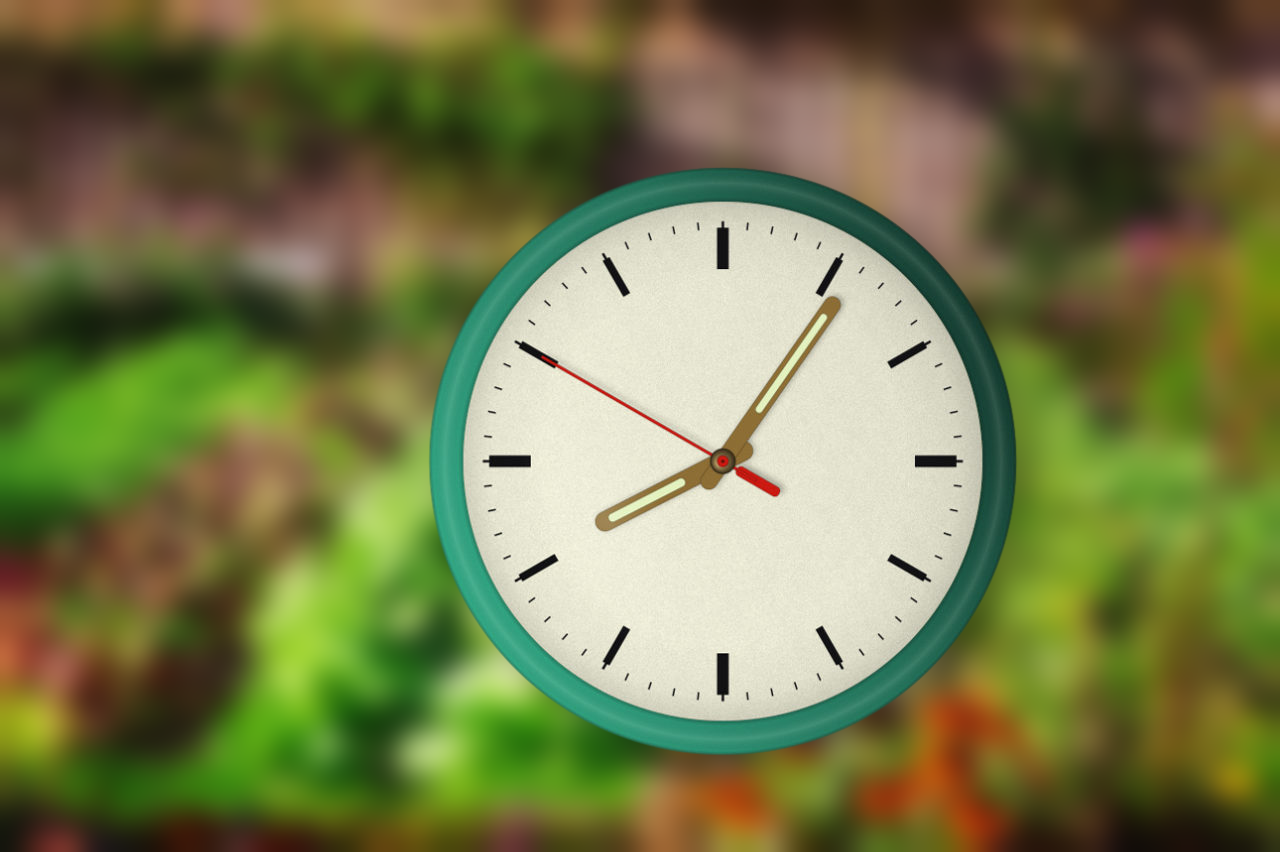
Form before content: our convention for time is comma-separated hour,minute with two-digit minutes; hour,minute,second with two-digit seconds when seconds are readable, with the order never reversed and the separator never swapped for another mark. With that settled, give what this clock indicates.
8,05,50
